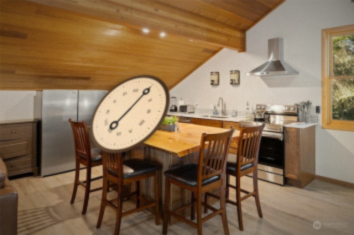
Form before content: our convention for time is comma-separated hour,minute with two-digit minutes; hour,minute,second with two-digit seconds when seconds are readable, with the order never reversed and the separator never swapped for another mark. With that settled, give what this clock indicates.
7,05
